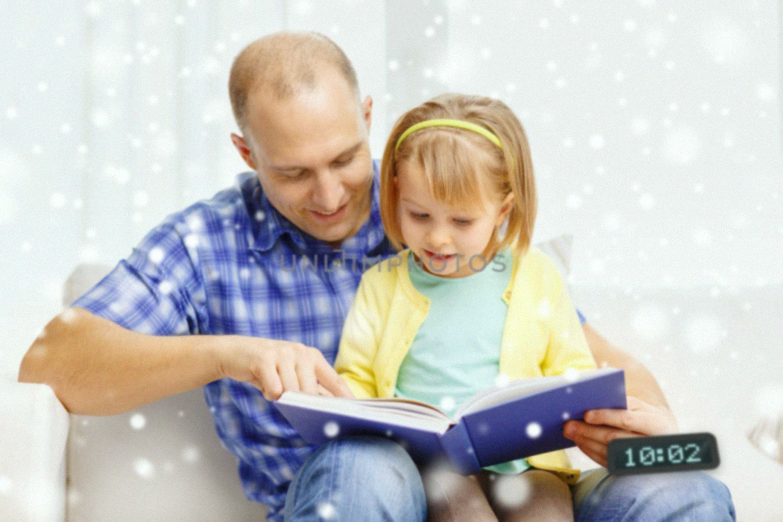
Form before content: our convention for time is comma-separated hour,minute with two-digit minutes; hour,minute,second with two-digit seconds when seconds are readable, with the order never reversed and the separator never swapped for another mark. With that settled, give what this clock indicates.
10,02
